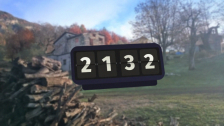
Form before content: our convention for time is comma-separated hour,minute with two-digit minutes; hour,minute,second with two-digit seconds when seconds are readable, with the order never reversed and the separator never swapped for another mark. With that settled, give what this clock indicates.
21,32
